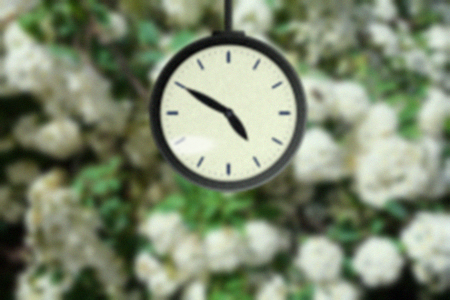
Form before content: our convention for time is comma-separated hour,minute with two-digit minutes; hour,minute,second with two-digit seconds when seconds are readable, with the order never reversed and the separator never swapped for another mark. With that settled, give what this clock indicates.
4,50
